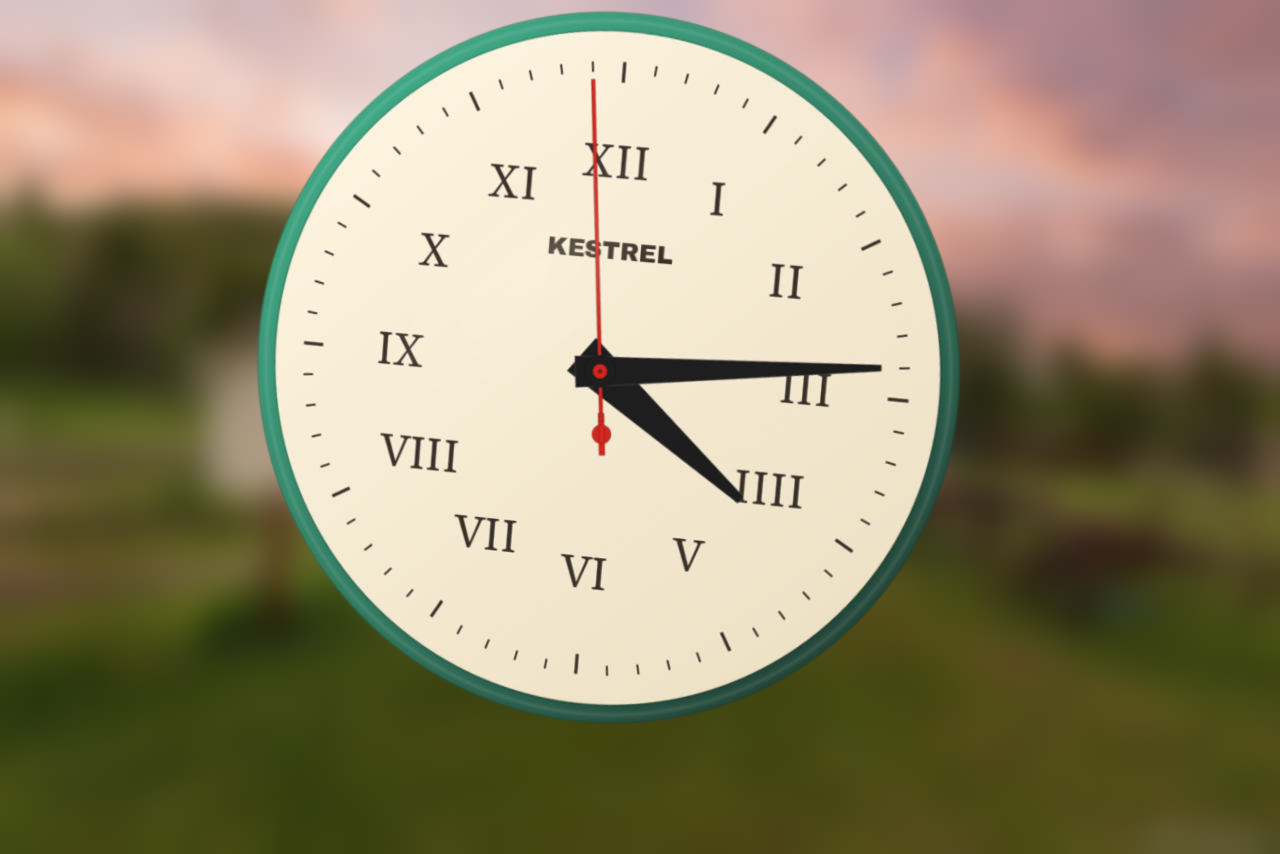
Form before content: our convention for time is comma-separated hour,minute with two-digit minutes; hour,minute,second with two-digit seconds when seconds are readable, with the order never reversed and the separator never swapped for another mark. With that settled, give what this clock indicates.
4,13,59
